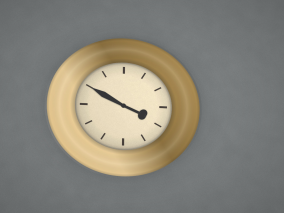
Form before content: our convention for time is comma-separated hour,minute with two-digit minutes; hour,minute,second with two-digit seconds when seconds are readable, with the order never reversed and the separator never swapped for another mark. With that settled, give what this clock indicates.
3,50
